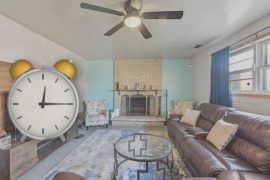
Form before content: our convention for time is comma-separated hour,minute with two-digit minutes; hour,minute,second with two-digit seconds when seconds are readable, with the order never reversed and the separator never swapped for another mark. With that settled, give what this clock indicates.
12,15
